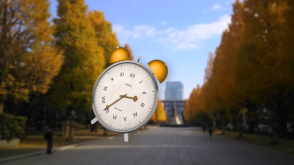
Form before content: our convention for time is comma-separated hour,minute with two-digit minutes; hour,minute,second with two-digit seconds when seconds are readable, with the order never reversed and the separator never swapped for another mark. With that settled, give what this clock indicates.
2,36
